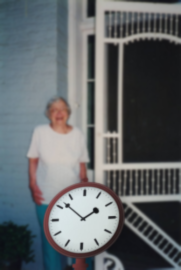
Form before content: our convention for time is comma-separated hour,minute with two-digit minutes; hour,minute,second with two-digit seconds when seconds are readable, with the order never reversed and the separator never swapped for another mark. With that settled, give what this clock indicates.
1,52
